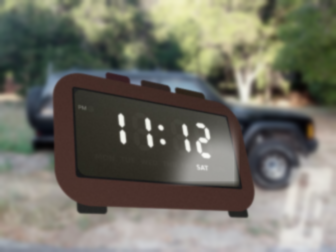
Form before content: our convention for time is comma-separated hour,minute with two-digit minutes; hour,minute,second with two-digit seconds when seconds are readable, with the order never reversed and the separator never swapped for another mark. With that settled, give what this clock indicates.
11,12
